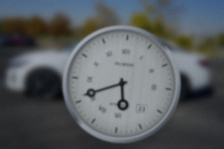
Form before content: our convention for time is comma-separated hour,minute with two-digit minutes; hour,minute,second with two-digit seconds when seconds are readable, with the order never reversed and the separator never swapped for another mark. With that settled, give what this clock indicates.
5,41
